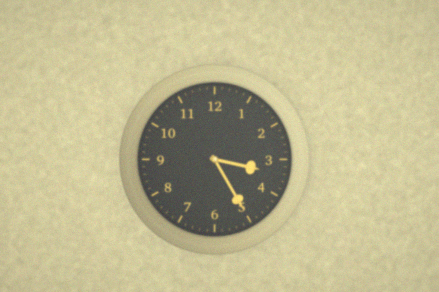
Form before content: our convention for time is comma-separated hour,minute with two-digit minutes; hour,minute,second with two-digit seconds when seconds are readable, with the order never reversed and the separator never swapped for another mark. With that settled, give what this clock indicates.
3,25
